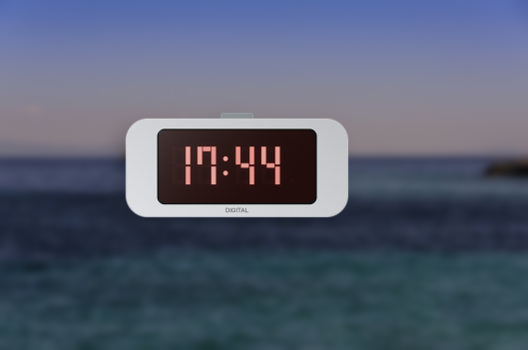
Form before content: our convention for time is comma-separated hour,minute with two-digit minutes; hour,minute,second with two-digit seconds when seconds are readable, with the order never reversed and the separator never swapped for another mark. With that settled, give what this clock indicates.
17,44
